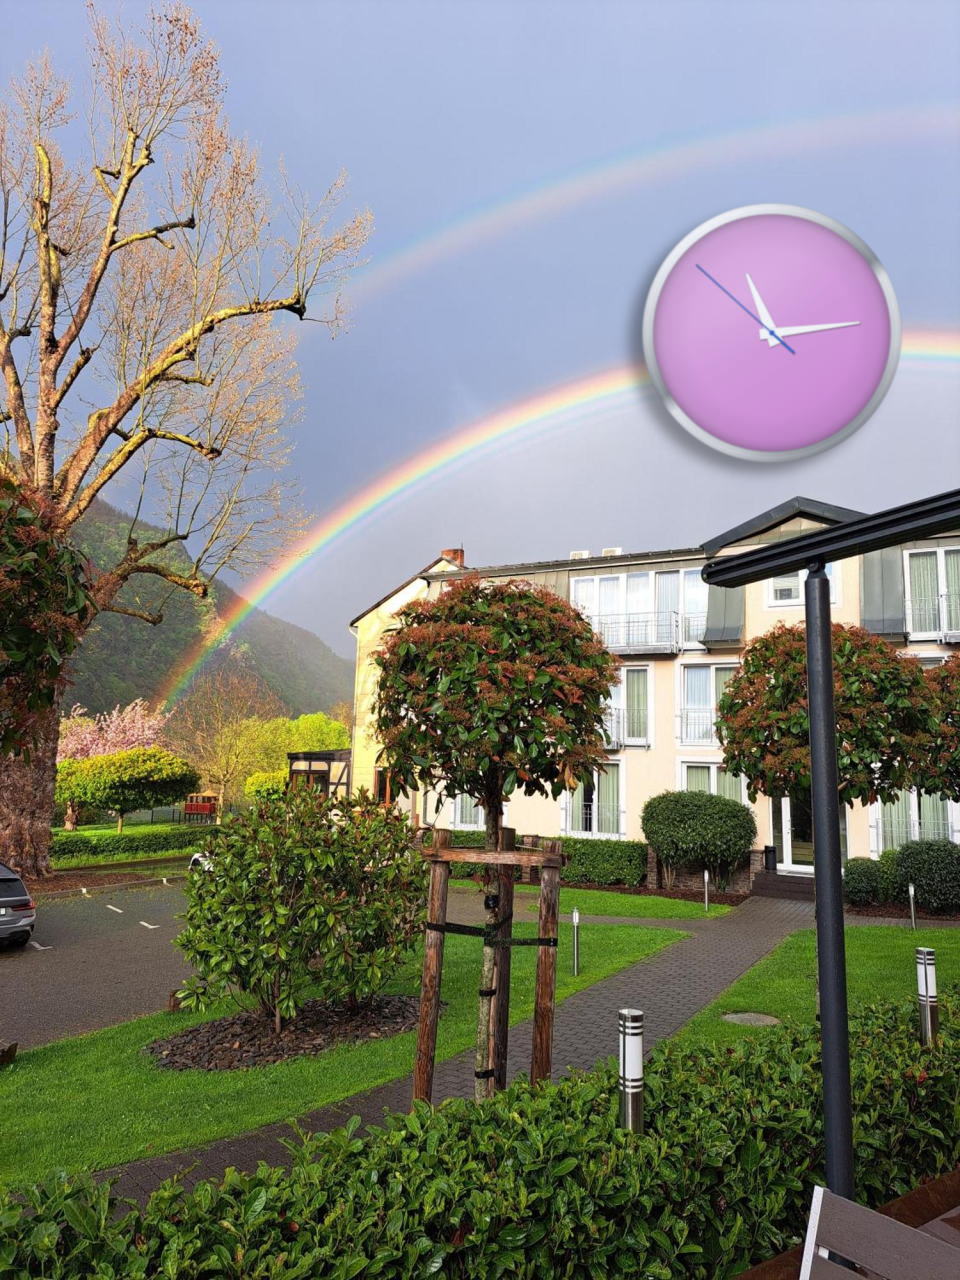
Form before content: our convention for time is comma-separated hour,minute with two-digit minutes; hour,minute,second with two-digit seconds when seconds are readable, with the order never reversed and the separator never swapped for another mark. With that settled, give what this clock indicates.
11,13,52
